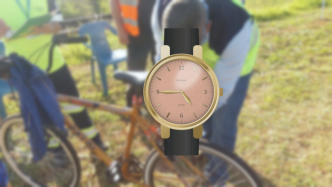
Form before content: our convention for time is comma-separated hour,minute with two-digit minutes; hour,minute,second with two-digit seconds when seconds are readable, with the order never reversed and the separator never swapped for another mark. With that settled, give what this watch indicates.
4,45
